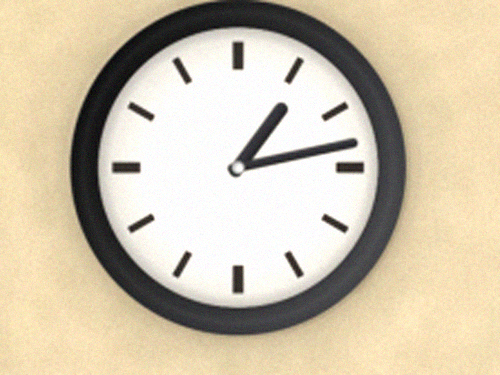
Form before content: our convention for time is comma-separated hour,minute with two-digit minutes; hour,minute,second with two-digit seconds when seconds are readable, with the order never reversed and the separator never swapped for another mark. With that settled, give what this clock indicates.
1,13
